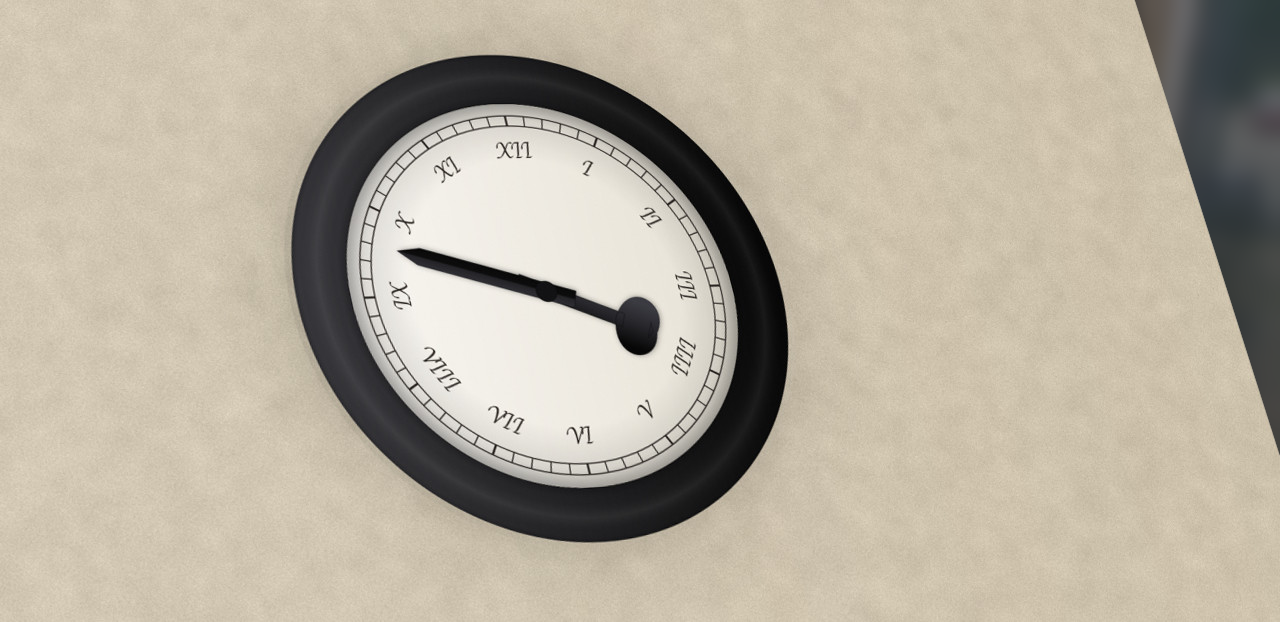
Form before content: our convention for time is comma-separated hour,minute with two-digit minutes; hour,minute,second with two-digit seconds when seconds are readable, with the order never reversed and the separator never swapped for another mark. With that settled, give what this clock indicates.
3,48
